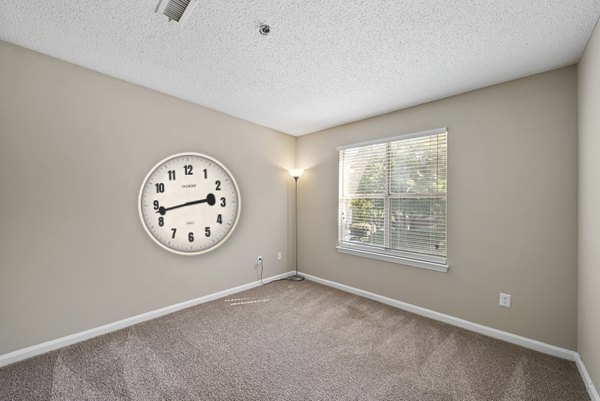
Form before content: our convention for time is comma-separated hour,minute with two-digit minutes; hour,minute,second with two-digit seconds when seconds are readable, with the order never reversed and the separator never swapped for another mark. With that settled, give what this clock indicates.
2,43
